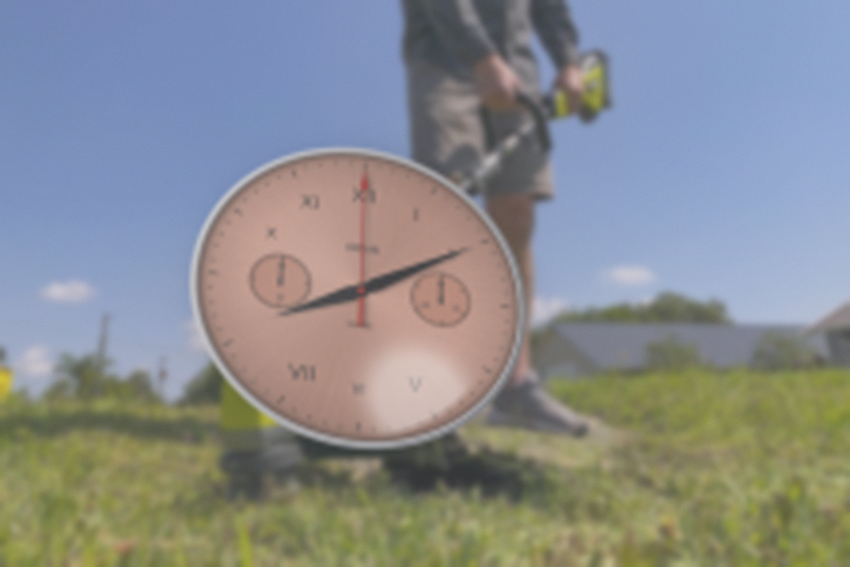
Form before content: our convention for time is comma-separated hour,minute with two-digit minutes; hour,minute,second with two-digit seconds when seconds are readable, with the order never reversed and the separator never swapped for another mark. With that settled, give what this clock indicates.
8,10
